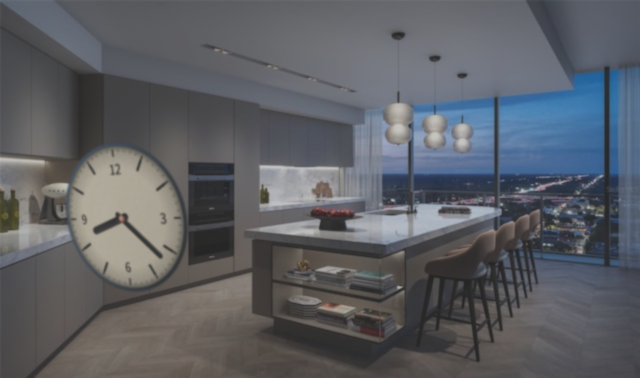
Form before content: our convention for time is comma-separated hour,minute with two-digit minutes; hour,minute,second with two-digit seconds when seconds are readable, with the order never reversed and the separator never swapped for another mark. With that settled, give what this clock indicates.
8,22
